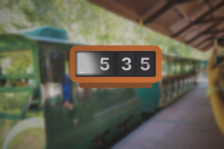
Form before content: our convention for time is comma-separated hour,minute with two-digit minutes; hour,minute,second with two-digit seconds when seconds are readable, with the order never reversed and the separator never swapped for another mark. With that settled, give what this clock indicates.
5,35
